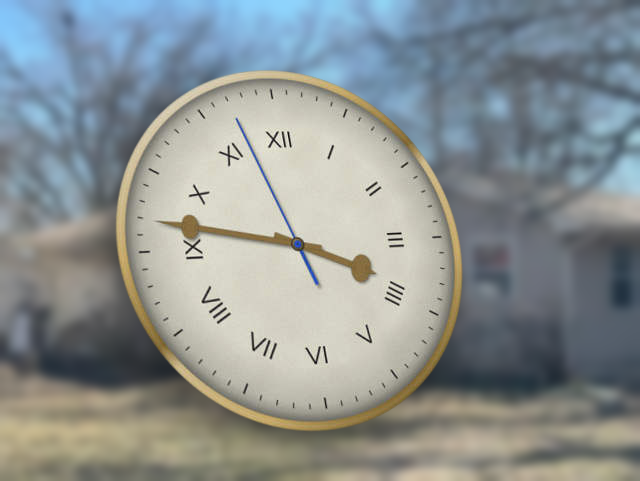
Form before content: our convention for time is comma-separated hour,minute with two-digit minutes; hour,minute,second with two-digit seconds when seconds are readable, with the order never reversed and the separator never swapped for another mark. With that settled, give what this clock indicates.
3,46,57
